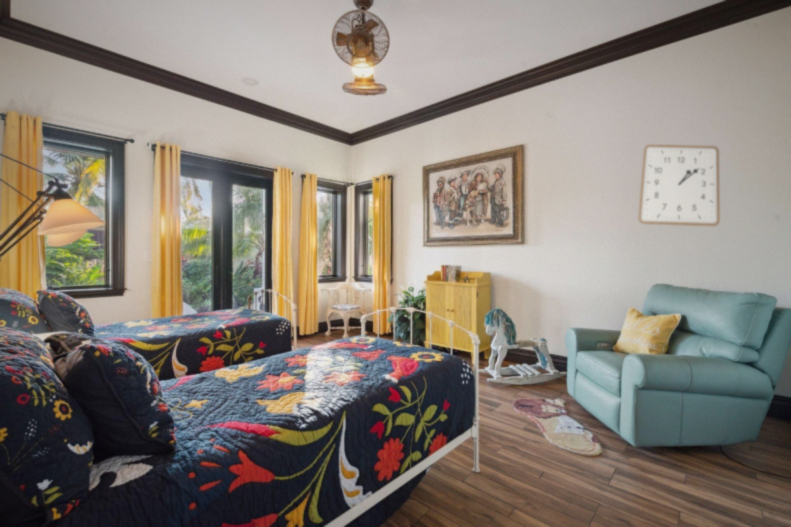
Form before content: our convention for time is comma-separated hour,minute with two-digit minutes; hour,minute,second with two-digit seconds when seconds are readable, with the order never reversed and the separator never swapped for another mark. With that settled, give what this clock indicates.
1,08
